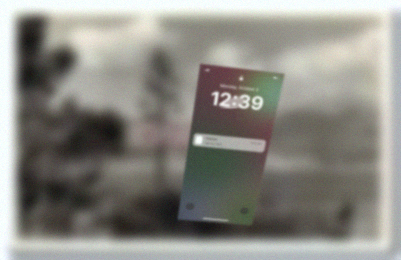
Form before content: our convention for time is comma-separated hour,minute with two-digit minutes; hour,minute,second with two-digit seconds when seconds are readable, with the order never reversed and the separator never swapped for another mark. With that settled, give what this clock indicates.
12,39
